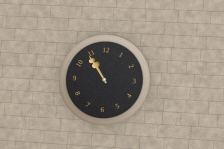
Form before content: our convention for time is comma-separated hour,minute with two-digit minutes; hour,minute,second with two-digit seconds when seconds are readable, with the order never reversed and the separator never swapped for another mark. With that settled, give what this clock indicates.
10,54
